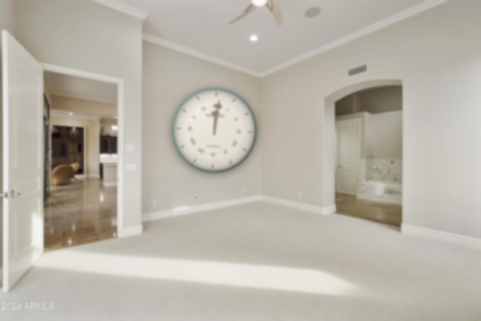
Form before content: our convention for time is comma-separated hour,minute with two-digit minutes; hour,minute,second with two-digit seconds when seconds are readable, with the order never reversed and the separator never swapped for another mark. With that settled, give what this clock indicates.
12,01
